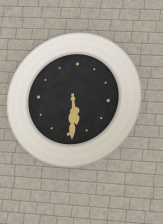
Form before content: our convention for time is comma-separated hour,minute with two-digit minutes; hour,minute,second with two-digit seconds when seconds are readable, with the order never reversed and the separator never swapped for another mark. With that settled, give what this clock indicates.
5,29
